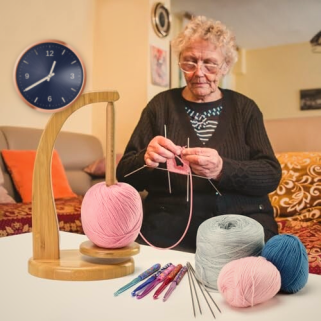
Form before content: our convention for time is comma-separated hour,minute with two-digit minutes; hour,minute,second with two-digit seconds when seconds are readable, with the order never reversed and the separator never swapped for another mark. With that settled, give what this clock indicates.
12,40
